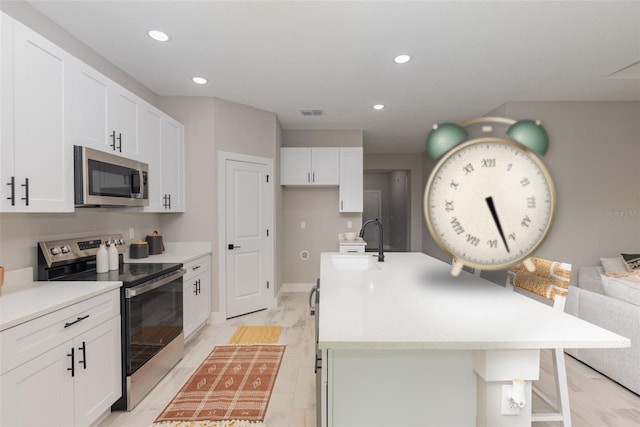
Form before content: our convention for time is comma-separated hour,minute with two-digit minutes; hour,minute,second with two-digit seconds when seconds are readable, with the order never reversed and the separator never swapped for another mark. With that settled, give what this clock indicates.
5,27
